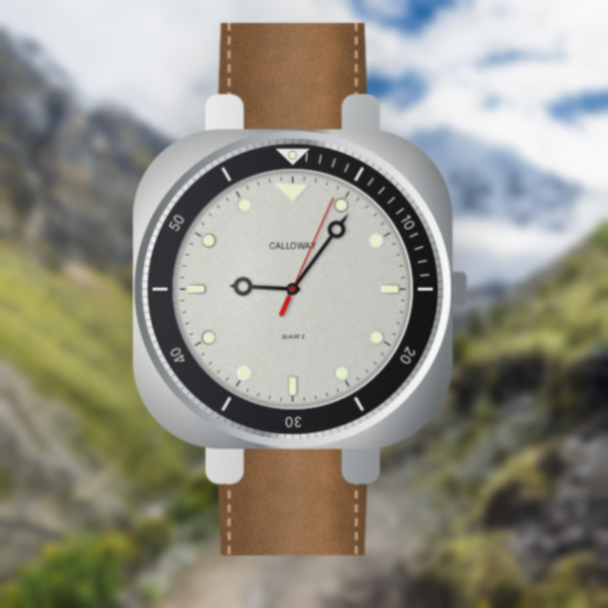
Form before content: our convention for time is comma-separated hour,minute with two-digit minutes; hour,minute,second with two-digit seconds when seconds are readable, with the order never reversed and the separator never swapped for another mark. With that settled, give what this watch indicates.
9,06,04
